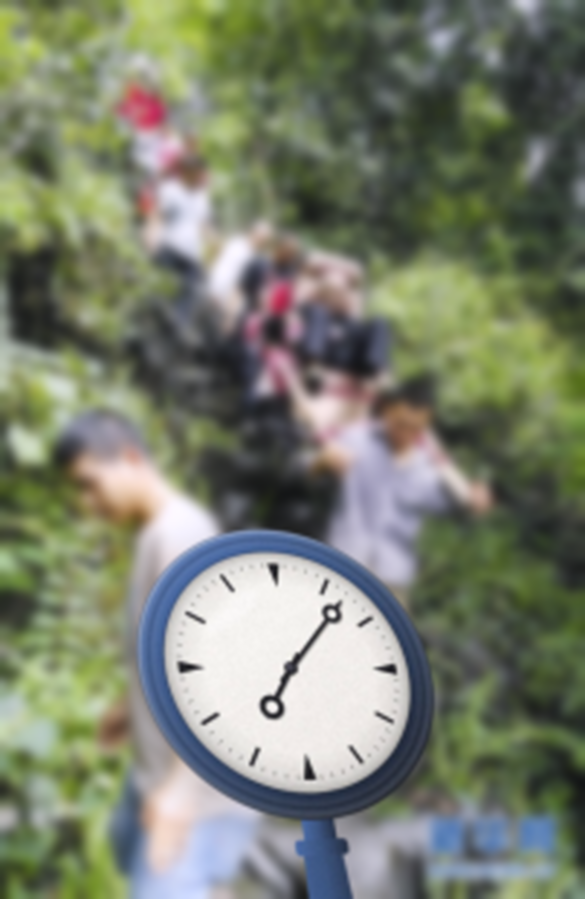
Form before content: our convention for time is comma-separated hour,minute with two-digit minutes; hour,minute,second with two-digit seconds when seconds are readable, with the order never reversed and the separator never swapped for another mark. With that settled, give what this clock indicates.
7,07
